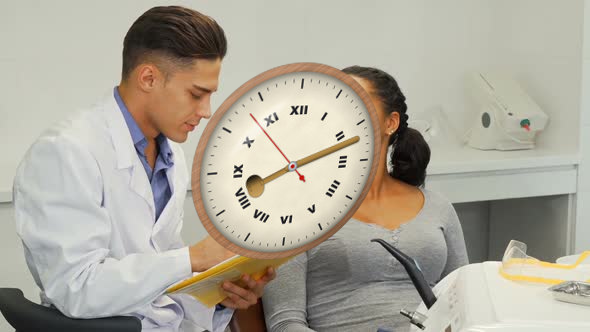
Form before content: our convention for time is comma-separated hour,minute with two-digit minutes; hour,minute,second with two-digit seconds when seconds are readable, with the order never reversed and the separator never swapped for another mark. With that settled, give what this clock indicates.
8,11,53
